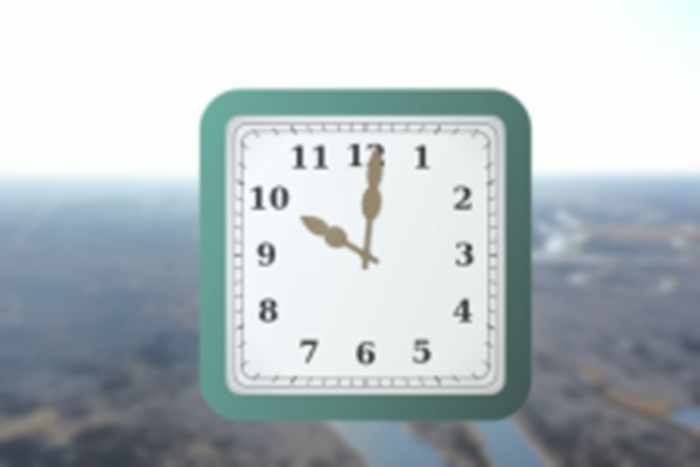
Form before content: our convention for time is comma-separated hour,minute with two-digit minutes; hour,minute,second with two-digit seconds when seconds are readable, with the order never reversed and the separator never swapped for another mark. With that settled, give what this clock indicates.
10,01
